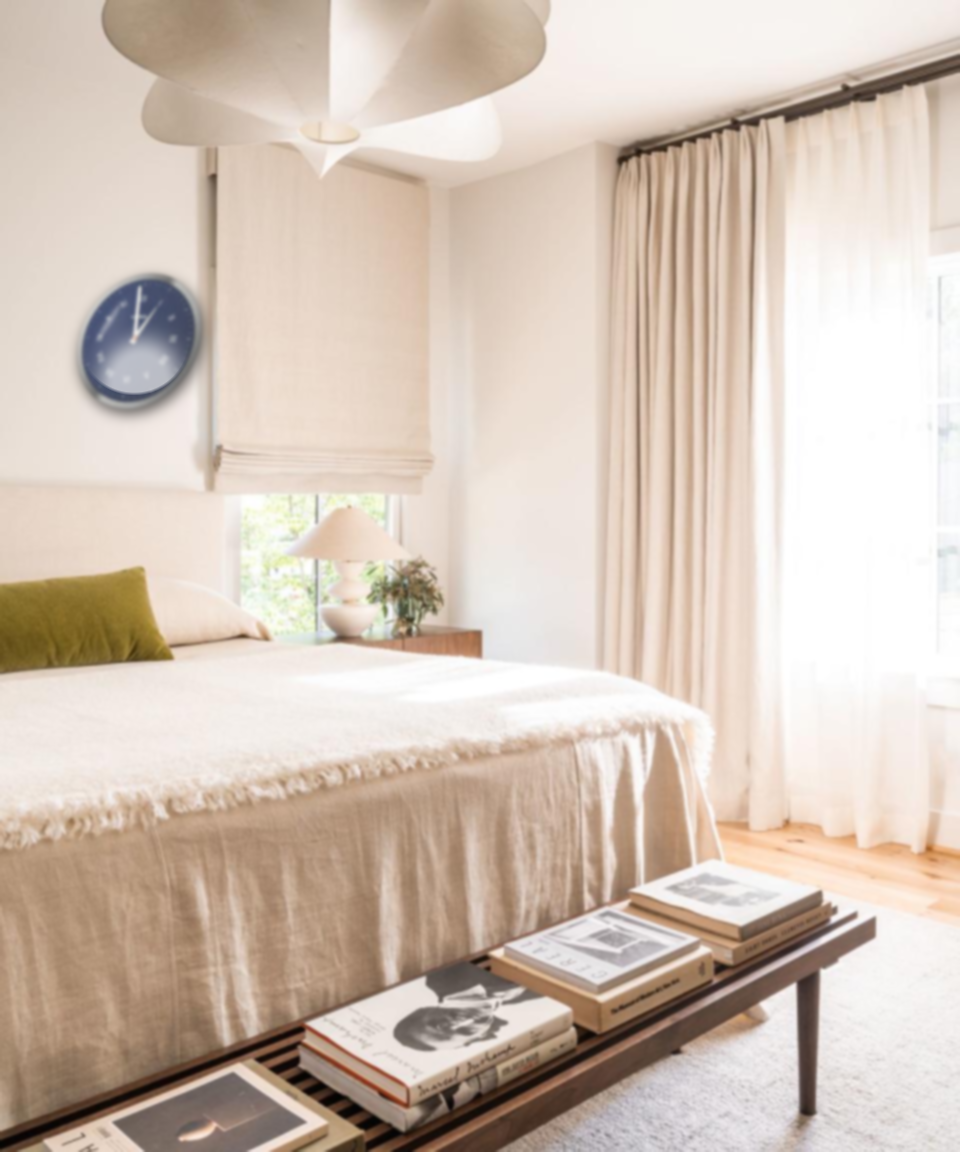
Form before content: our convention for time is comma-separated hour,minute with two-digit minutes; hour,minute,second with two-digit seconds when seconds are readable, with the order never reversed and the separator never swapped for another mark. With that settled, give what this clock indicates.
12,59
